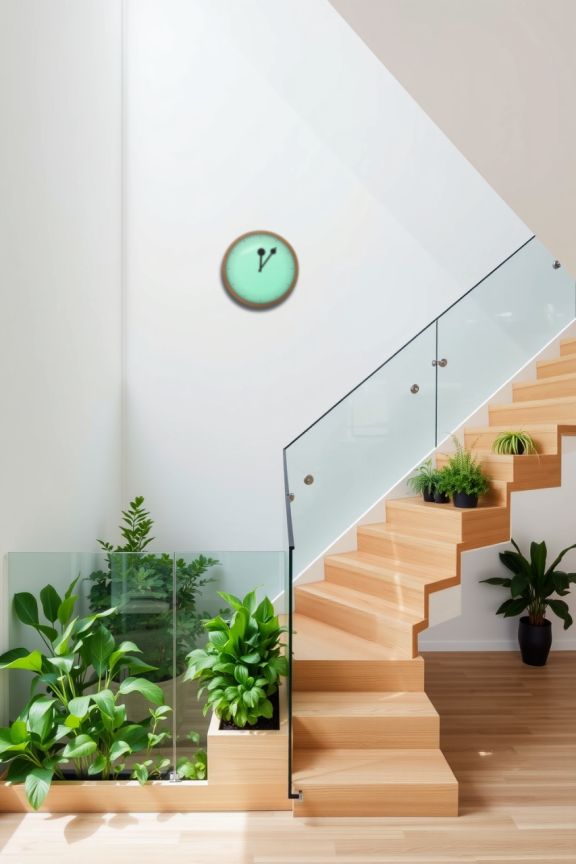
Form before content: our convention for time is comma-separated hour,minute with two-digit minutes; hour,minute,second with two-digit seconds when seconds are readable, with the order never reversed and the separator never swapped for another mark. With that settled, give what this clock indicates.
12,06
